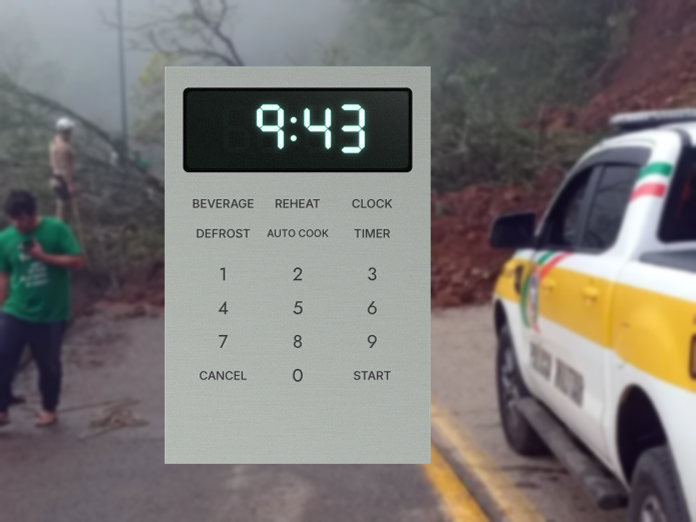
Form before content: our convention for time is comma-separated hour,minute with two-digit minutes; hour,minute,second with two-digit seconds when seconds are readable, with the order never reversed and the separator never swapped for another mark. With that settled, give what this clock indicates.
9,43
